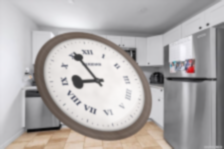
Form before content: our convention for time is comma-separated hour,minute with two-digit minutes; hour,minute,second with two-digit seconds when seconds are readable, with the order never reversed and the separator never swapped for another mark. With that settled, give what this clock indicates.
8,56
